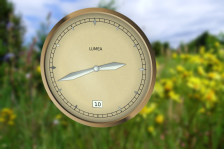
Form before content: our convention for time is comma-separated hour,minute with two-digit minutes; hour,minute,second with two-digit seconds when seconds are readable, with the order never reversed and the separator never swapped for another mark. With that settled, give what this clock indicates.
2,42
